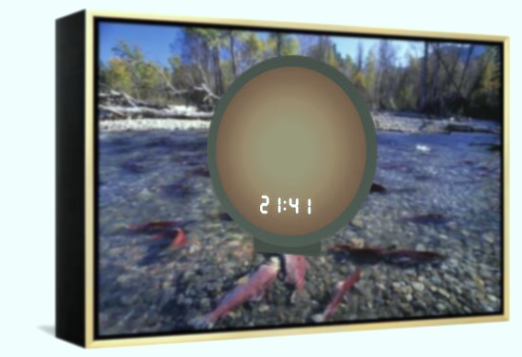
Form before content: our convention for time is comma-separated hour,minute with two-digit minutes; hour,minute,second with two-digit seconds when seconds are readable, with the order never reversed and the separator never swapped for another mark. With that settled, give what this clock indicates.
21,41
